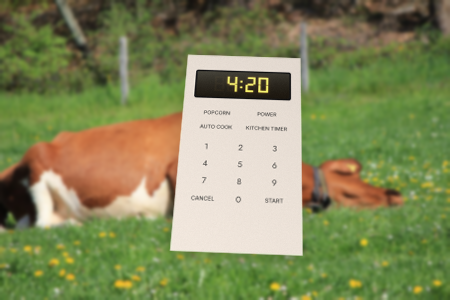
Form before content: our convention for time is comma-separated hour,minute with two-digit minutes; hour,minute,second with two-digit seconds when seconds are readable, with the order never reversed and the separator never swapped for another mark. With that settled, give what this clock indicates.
4,20
